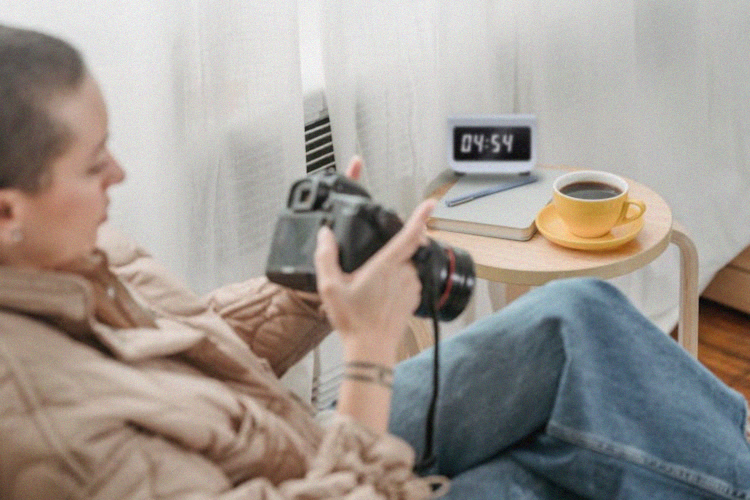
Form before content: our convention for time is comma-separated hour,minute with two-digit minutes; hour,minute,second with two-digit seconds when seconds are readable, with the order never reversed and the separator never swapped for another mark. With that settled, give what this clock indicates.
4,54
